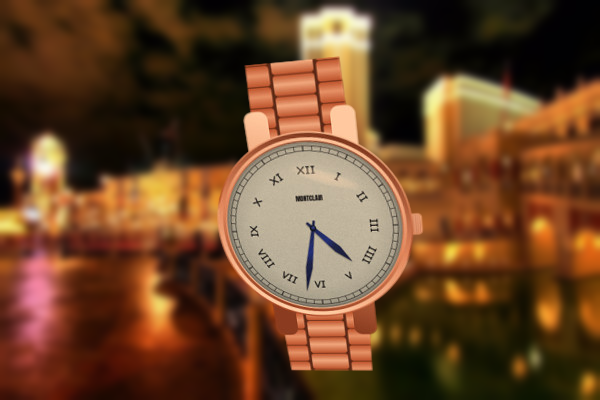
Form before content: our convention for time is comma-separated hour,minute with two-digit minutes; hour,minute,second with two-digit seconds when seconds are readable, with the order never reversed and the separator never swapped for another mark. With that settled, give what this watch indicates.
4,32
